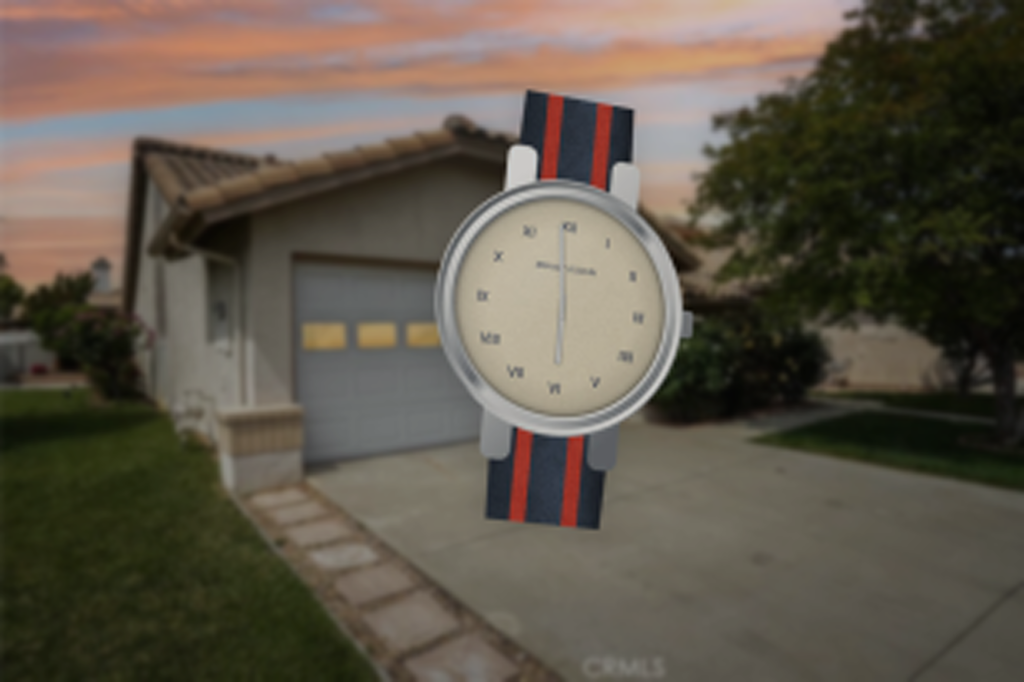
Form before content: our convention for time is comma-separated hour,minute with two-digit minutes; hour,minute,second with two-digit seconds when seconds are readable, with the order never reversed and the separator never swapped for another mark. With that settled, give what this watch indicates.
5,59
